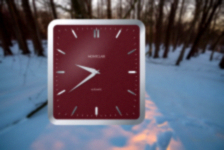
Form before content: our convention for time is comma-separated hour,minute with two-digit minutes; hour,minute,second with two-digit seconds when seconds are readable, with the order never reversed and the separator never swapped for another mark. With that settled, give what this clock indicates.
9,39
